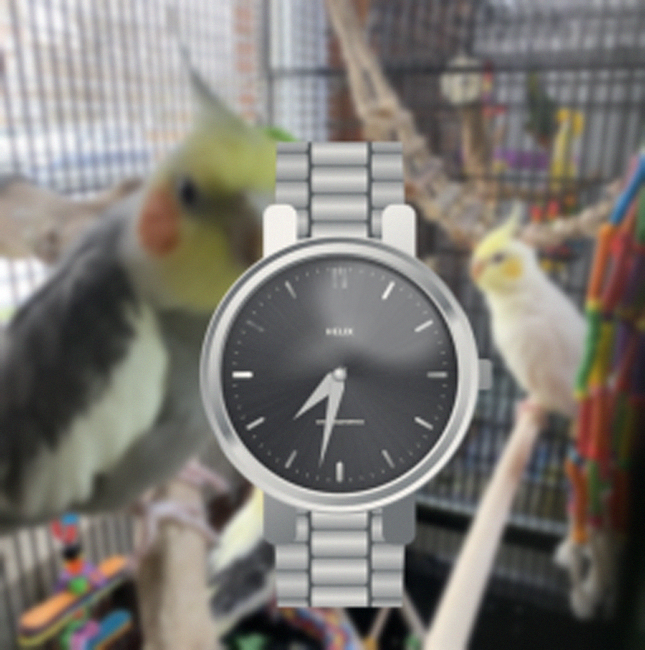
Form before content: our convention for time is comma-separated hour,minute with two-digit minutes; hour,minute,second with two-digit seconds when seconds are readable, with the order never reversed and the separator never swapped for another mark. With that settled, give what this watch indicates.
7,32
